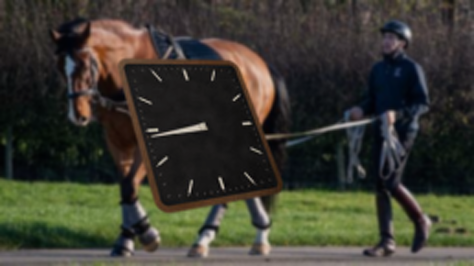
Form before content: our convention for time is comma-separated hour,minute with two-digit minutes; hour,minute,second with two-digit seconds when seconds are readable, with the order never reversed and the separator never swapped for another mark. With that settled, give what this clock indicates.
8,44
